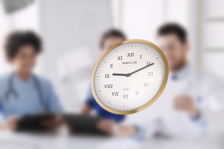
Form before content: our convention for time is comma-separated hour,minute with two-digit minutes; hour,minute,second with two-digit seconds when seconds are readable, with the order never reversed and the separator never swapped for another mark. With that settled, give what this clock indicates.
9,11
